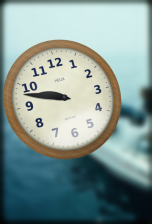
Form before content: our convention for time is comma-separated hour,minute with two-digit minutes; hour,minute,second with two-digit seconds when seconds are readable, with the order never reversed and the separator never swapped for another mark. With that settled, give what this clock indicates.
9,48
